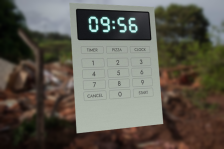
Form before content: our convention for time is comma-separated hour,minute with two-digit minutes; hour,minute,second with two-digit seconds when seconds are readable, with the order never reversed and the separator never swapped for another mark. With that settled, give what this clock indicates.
9,56
